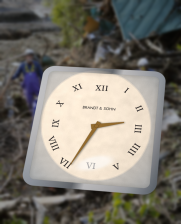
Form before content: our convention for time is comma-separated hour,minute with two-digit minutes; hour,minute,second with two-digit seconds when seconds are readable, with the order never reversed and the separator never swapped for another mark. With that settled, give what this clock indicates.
2,34
